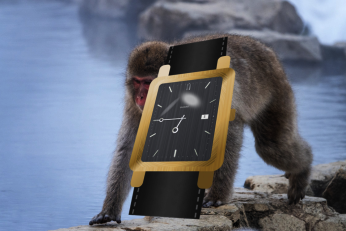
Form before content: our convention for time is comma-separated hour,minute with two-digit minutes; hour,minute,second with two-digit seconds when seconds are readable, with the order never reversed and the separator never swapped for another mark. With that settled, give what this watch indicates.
6,45
